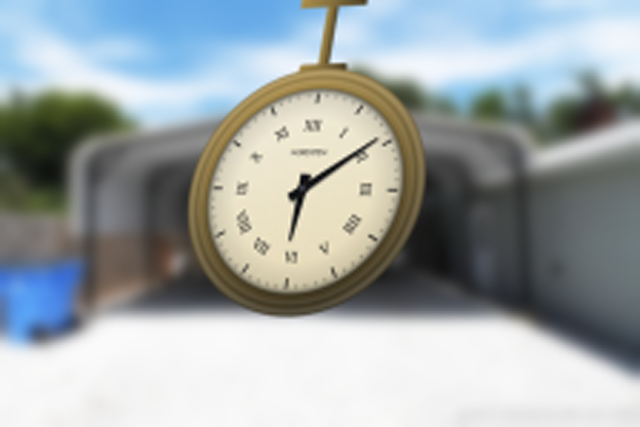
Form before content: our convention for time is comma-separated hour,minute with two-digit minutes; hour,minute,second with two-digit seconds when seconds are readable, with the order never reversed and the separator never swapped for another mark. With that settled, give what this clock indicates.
6,09
